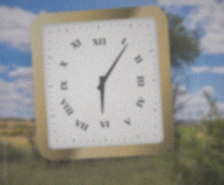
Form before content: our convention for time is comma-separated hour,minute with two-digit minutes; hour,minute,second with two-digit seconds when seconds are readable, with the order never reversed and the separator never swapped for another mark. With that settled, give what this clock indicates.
6,06
